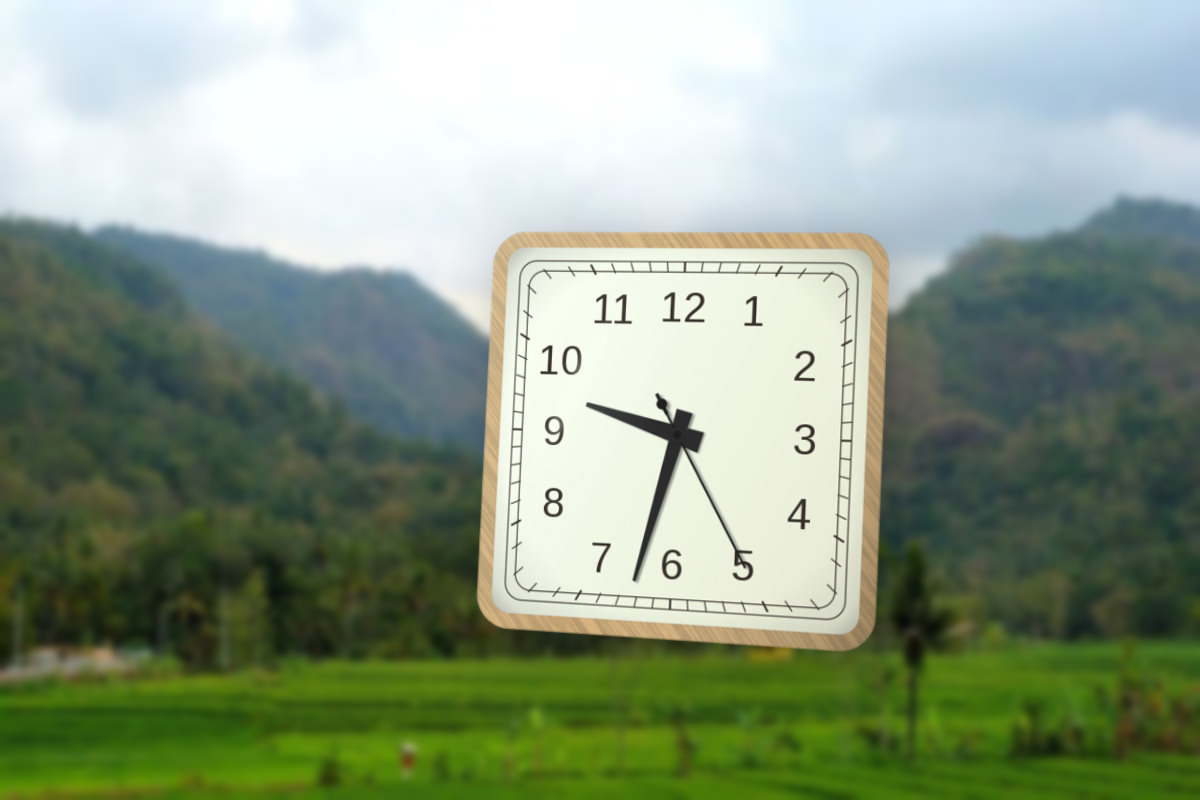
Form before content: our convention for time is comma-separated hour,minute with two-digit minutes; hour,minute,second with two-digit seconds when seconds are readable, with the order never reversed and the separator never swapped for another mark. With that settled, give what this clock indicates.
9,32,25
